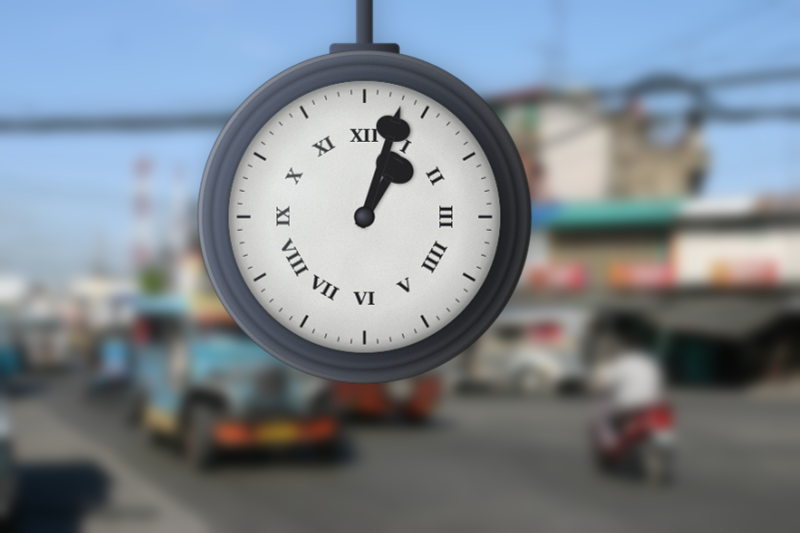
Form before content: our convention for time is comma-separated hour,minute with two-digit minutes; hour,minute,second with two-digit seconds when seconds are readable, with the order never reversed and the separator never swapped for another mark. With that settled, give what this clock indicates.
1,03
